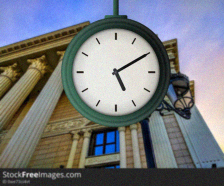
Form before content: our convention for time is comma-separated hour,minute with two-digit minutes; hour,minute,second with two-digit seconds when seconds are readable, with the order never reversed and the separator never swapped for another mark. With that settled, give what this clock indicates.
5,10
